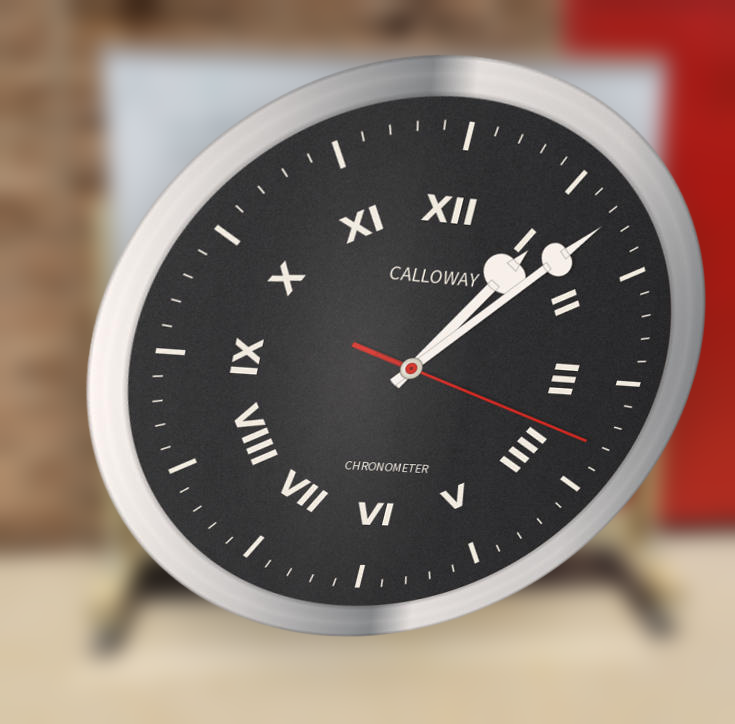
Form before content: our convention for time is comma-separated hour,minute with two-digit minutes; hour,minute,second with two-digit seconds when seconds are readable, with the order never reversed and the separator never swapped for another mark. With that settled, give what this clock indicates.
1,07,18
